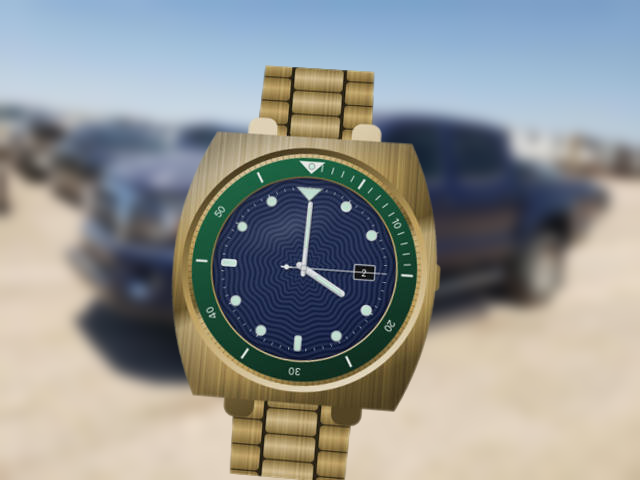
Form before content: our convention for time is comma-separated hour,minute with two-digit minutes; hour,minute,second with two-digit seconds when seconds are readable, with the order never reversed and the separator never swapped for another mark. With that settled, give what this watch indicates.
4,00,15
